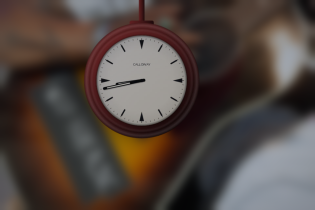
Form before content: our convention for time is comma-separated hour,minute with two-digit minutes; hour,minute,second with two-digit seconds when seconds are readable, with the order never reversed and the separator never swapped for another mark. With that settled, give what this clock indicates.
8,43
